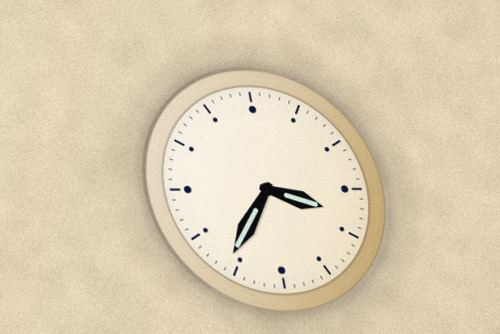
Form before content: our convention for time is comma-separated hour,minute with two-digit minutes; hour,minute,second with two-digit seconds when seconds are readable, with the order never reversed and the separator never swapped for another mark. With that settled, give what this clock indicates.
3,36
